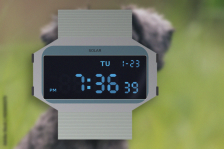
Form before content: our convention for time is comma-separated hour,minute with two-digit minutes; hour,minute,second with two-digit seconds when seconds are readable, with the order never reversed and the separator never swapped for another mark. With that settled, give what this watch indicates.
7,36,39
